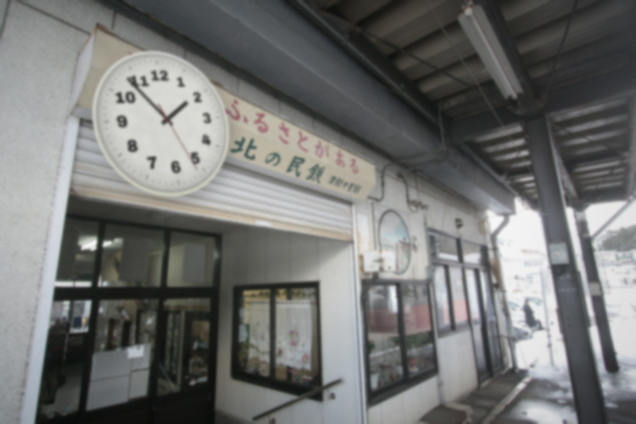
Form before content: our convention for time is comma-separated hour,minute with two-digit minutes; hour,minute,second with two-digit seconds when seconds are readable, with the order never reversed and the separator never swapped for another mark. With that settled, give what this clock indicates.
1,53,26
